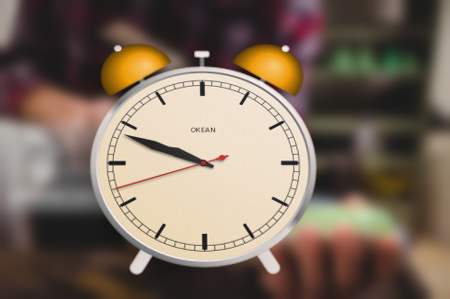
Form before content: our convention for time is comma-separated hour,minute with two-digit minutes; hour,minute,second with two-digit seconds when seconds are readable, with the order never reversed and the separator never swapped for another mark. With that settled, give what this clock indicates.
9,48,42
